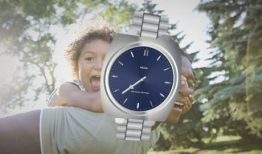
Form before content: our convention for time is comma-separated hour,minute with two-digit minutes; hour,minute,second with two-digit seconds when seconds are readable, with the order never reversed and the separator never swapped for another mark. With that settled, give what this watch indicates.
7,38
